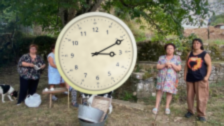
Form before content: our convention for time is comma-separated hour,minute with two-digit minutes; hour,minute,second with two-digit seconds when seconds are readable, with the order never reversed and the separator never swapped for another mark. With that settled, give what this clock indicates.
3,11
